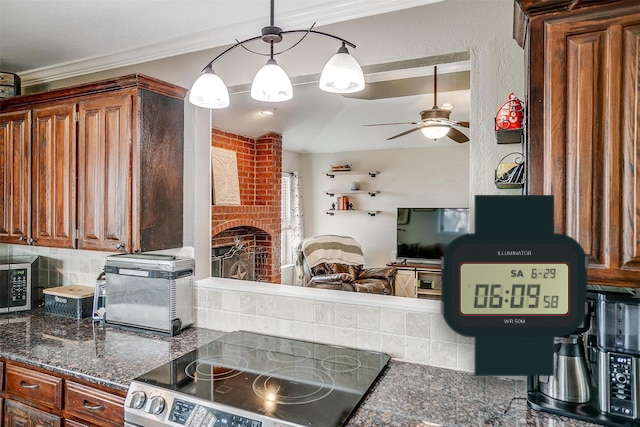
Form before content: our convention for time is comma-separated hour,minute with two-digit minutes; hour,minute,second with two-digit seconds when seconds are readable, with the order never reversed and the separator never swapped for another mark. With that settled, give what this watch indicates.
6,09,58
